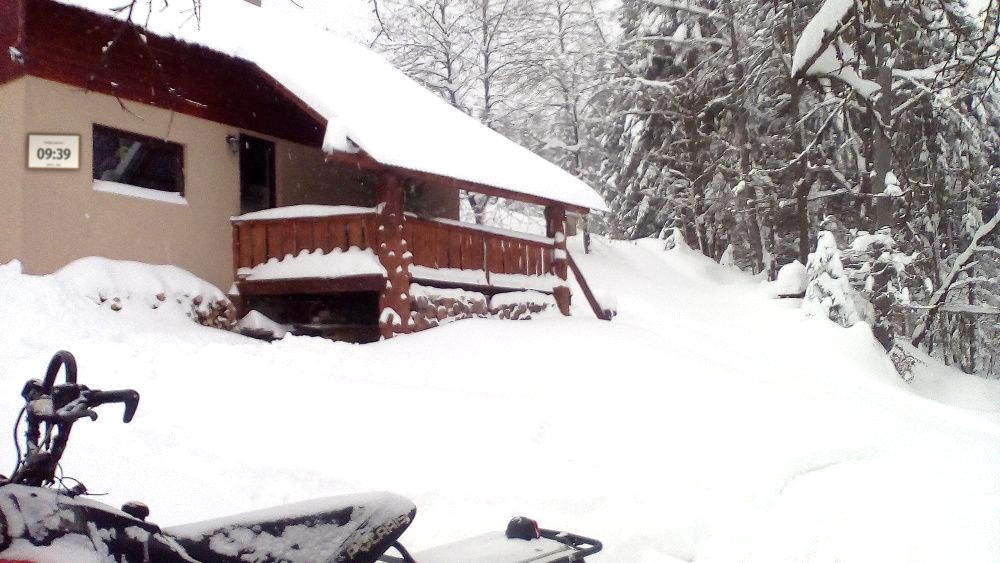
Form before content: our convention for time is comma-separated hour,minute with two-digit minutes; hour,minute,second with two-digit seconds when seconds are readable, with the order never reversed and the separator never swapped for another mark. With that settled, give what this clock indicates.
9,39
